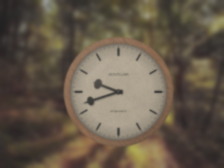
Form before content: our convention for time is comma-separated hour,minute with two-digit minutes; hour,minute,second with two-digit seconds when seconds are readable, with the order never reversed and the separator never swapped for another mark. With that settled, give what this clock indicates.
9,42
